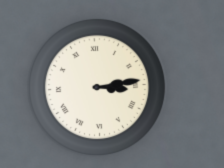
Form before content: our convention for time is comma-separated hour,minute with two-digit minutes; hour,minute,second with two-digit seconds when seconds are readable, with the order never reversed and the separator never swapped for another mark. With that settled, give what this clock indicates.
3,14
